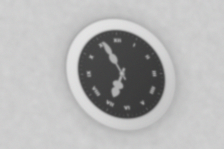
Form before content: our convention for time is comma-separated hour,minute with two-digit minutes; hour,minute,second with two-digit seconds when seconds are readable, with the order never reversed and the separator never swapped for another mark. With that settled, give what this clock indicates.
6,56
